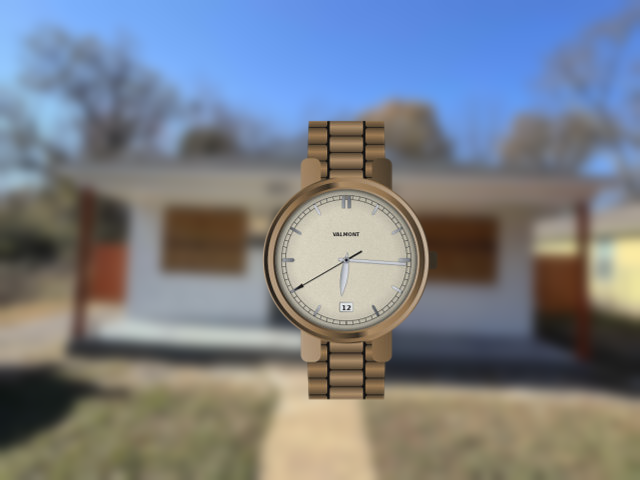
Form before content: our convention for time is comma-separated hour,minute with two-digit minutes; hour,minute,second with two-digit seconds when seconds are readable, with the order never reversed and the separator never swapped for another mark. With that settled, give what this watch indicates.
6,15,40
